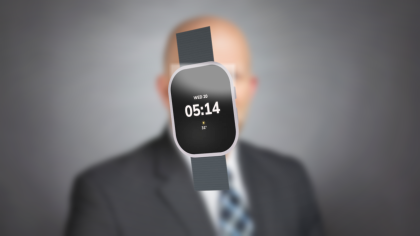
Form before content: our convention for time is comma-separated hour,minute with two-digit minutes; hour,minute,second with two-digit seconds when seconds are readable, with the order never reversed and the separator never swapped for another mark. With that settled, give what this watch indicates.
5,14
